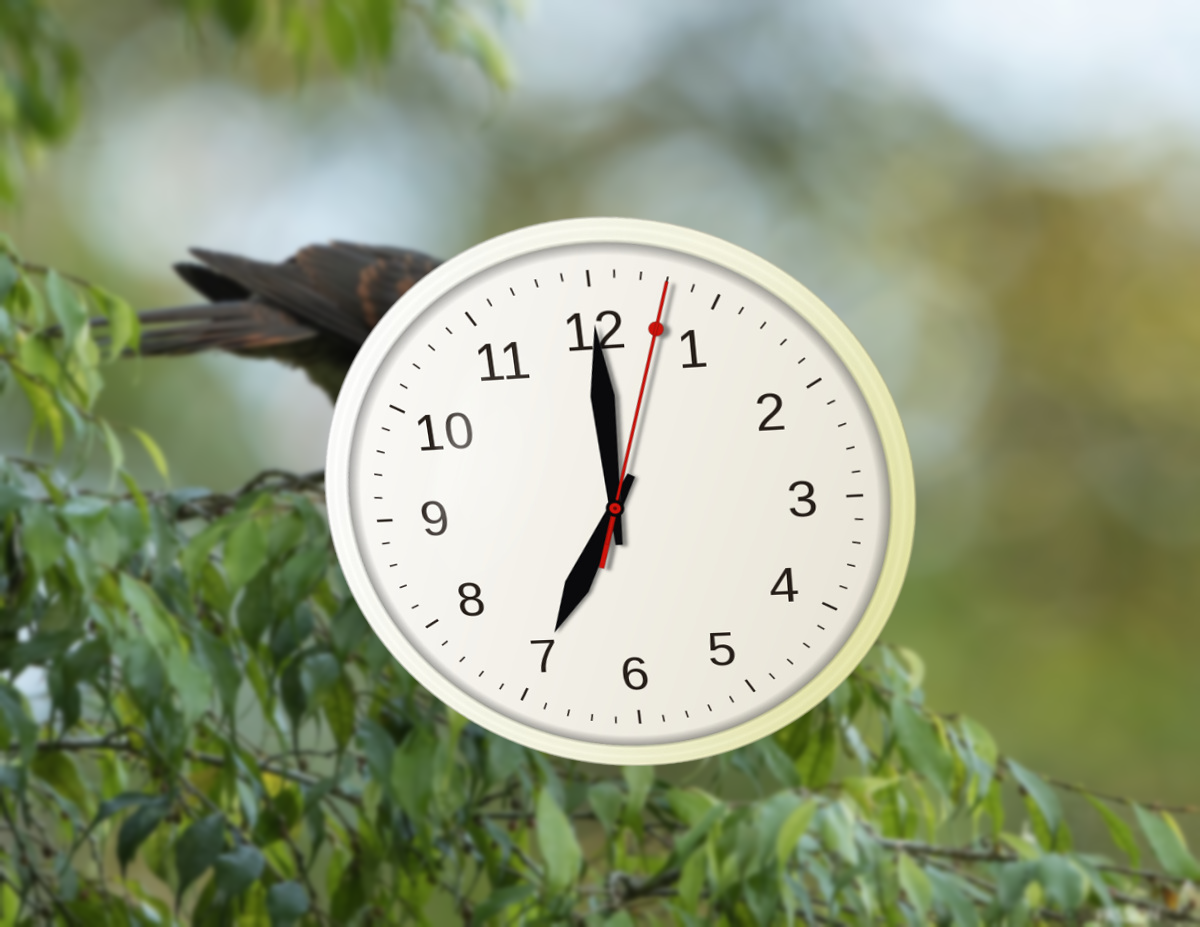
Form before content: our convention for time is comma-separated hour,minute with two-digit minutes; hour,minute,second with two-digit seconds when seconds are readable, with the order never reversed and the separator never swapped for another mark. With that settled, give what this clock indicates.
7,00,03
